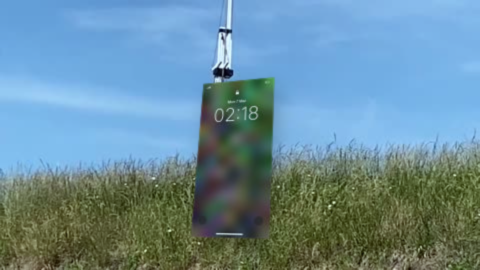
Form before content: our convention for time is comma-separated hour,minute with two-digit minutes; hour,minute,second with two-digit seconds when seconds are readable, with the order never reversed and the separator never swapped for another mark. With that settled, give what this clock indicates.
2,18
